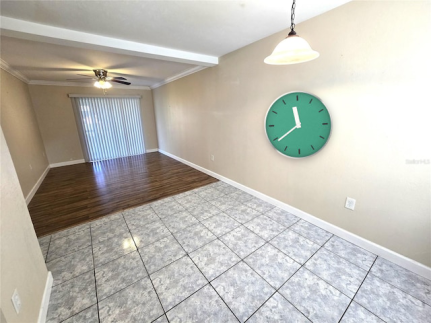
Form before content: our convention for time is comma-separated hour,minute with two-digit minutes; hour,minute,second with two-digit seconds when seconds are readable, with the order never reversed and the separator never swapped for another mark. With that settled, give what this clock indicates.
11,39
